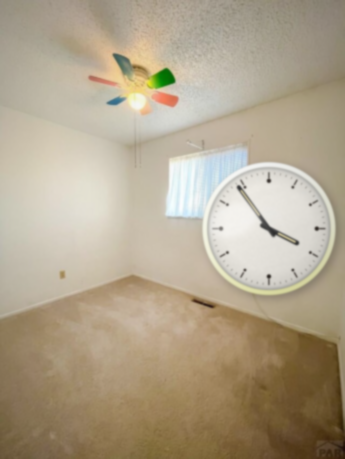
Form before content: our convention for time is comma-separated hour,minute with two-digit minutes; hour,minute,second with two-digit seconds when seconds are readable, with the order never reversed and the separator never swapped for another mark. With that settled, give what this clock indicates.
3,54
